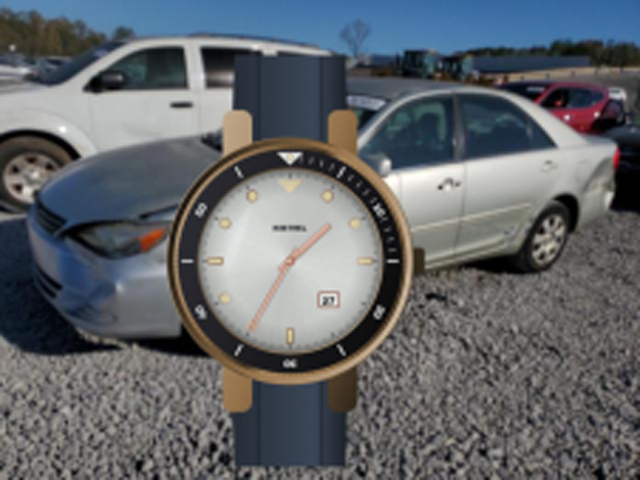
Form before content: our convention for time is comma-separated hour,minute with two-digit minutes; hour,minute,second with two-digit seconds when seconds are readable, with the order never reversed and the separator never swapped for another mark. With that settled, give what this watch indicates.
1,35
